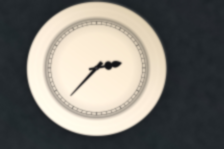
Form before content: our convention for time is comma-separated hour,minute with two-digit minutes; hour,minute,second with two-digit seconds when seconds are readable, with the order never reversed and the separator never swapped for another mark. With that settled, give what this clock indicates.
2,37
